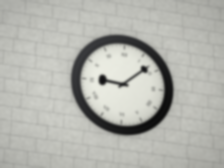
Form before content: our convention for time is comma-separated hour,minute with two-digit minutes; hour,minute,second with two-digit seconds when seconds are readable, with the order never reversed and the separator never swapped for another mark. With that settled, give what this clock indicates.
9,08
